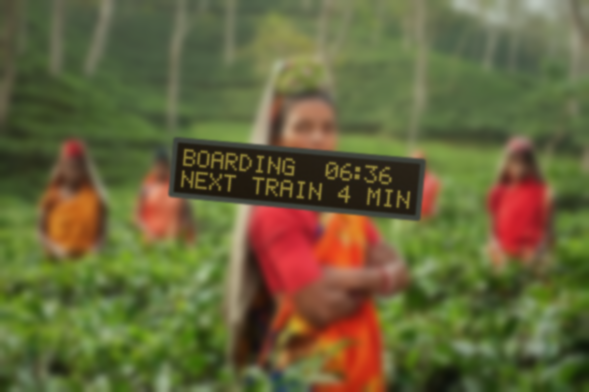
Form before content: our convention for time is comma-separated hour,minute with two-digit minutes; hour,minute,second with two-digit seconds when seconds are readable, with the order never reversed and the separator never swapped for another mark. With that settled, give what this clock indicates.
6,36
